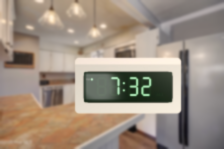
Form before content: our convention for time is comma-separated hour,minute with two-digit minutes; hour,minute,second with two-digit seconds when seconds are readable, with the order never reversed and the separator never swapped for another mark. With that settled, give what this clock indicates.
7,32
